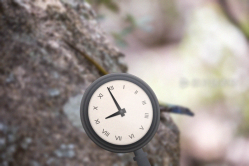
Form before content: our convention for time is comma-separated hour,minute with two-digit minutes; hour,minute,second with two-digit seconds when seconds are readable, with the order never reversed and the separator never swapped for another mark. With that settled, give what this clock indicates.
8,59
